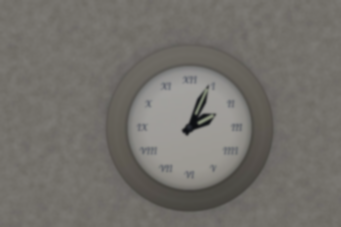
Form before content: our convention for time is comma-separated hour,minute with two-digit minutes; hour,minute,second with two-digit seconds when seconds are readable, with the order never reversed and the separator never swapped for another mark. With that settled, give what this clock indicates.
2,04
